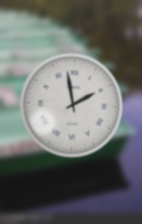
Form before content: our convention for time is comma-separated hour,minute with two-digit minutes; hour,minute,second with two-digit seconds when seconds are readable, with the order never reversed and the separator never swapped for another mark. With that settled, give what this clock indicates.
1,58
